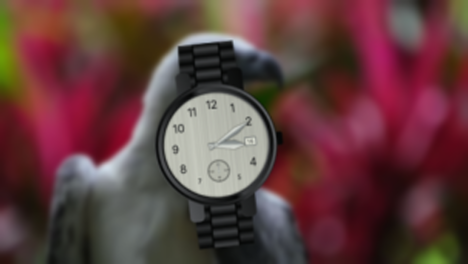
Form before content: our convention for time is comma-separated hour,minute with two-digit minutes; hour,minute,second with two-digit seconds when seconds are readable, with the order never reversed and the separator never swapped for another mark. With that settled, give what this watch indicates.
3,10
